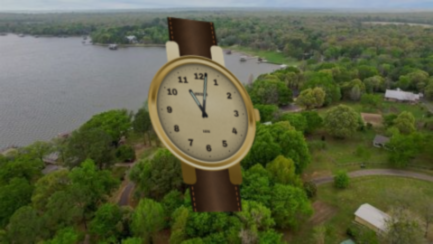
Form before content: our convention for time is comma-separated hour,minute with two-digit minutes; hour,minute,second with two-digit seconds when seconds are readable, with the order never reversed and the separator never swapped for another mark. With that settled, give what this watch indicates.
11,02
